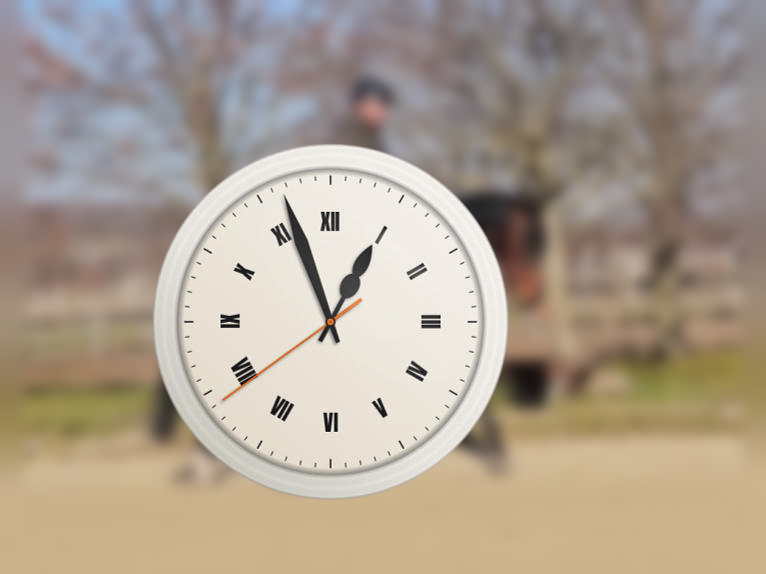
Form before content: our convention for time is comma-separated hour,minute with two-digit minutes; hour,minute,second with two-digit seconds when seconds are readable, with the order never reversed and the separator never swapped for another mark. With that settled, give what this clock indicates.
12,56,39
